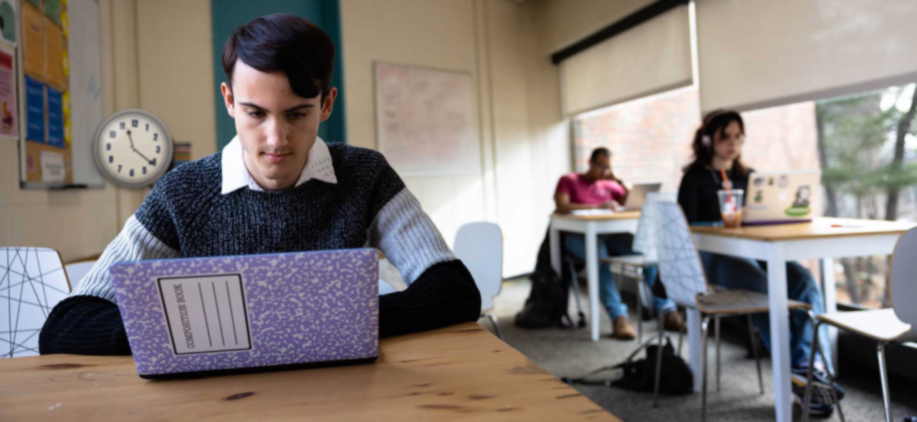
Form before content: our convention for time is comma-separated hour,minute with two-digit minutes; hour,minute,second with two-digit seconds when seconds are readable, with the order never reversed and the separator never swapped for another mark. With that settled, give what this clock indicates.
11,21
